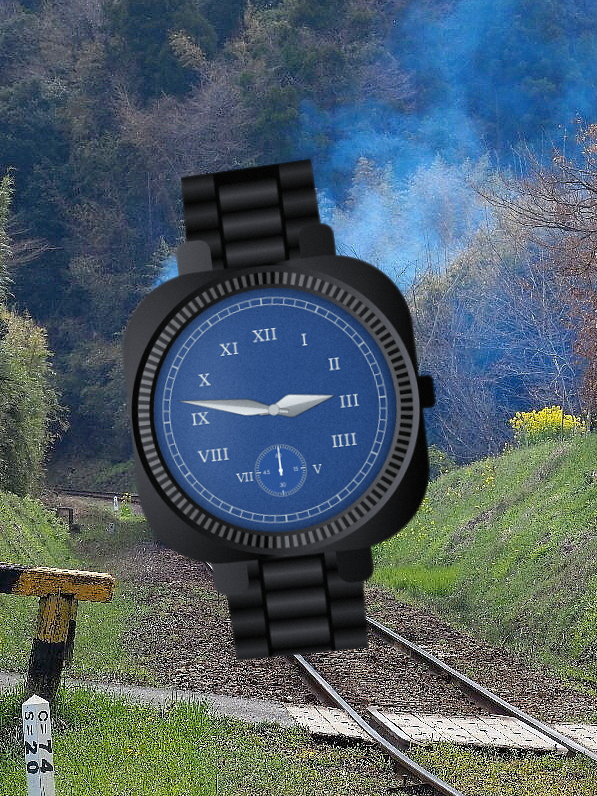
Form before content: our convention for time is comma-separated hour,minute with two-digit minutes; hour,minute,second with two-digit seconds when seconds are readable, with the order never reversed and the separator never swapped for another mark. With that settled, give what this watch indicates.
2,47
